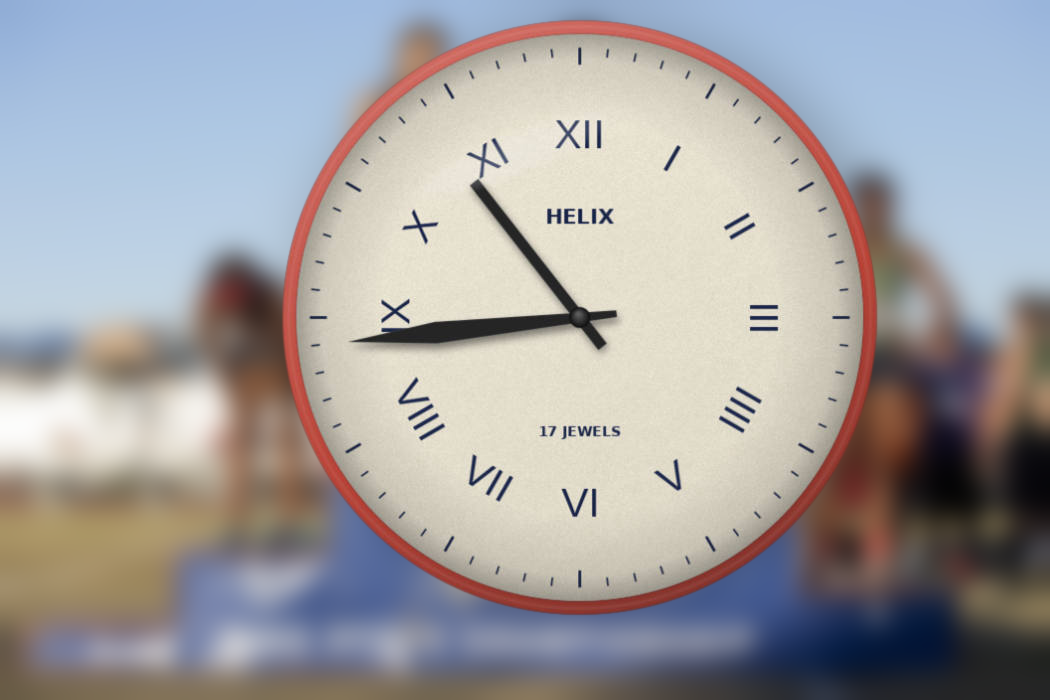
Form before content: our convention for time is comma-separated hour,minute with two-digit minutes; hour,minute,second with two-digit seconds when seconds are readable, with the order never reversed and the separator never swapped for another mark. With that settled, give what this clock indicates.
10,44
